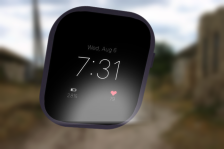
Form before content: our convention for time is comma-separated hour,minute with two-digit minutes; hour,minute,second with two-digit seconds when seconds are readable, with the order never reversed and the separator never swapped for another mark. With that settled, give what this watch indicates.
7,31
